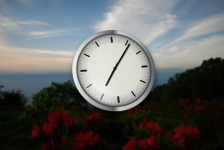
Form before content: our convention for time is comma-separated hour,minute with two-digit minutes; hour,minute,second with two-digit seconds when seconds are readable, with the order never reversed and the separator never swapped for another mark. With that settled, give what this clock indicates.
7,06
